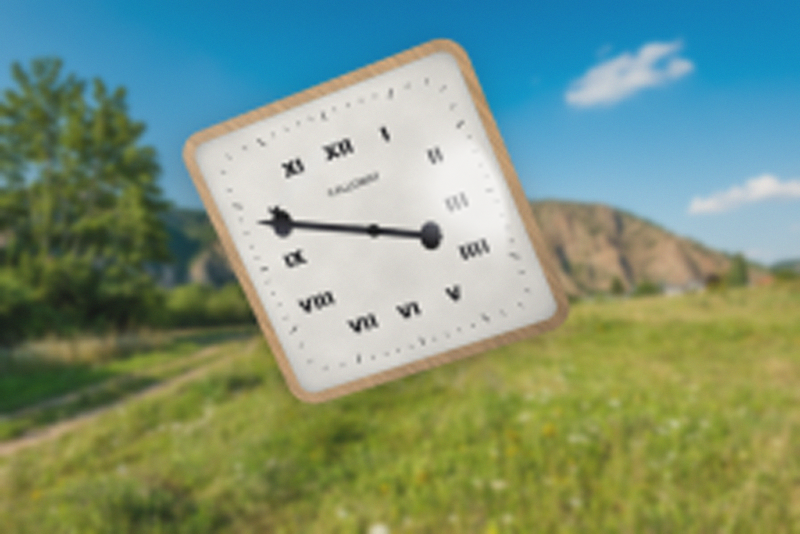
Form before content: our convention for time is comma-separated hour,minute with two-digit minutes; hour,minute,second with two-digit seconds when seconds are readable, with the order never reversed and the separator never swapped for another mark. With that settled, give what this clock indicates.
3,49
